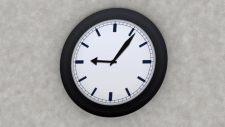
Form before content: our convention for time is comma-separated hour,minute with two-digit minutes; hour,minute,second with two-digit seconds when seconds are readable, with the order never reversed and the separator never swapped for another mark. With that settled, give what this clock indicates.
9,06
